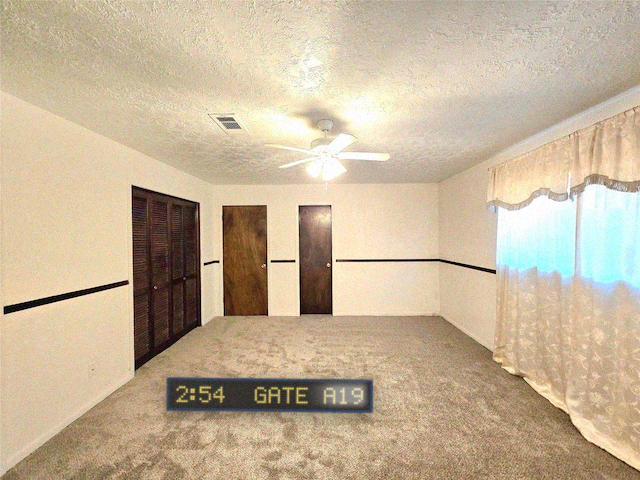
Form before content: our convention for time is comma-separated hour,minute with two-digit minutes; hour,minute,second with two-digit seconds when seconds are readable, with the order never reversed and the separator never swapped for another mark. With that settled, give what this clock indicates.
2,54
